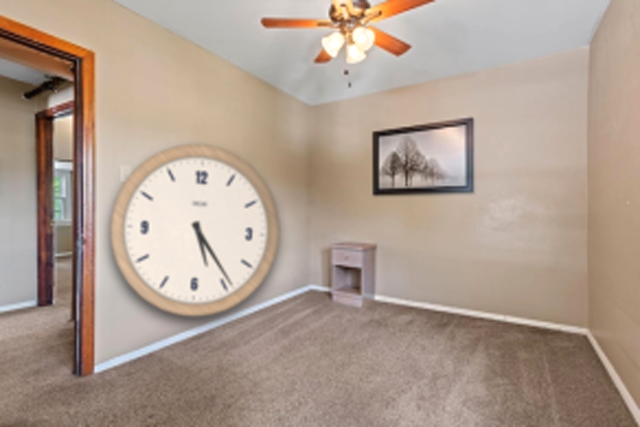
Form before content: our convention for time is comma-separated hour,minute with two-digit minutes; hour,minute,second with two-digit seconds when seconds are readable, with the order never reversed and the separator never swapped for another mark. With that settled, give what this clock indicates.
5,24
